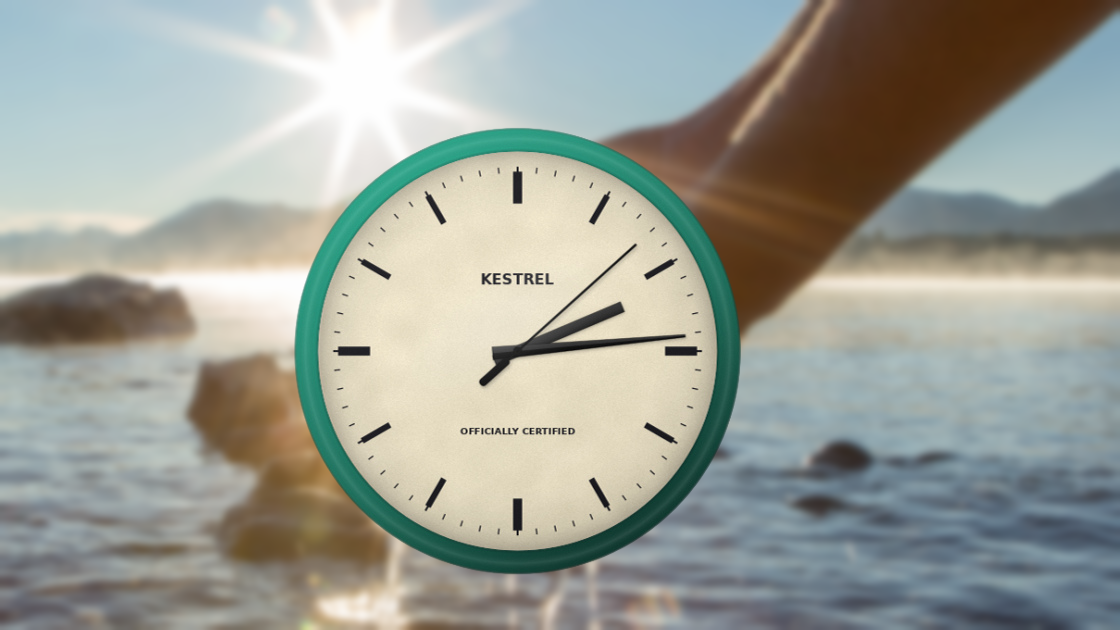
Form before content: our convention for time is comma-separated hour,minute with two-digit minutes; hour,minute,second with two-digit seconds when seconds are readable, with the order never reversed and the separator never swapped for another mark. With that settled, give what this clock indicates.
2,14,08
